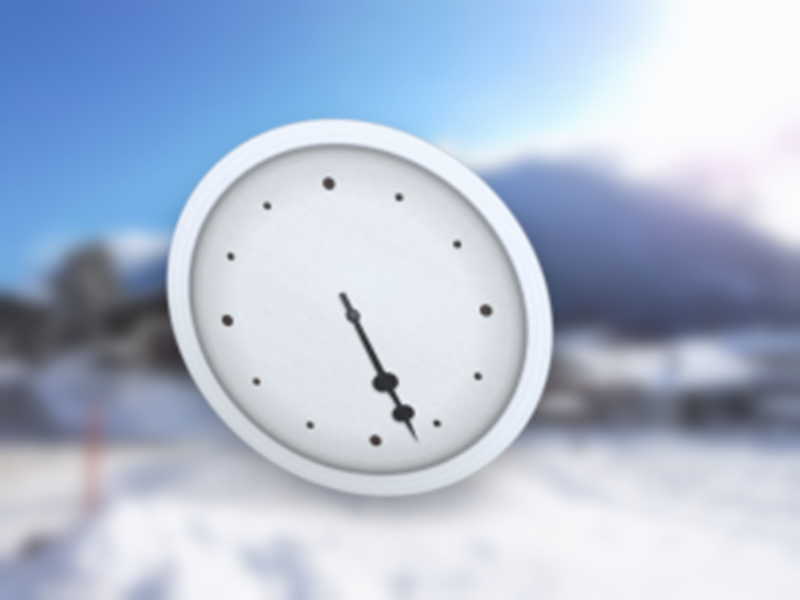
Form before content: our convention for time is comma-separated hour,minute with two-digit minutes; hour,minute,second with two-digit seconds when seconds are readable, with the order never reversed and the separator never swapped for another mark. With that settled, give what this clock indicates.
5,27
